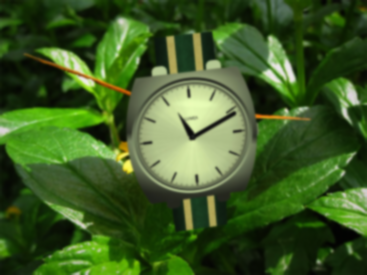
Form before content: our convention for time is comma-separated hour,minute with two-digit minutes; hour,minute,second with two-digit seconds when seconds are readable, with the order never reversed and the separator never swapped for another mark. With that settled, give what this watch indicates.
11,11
